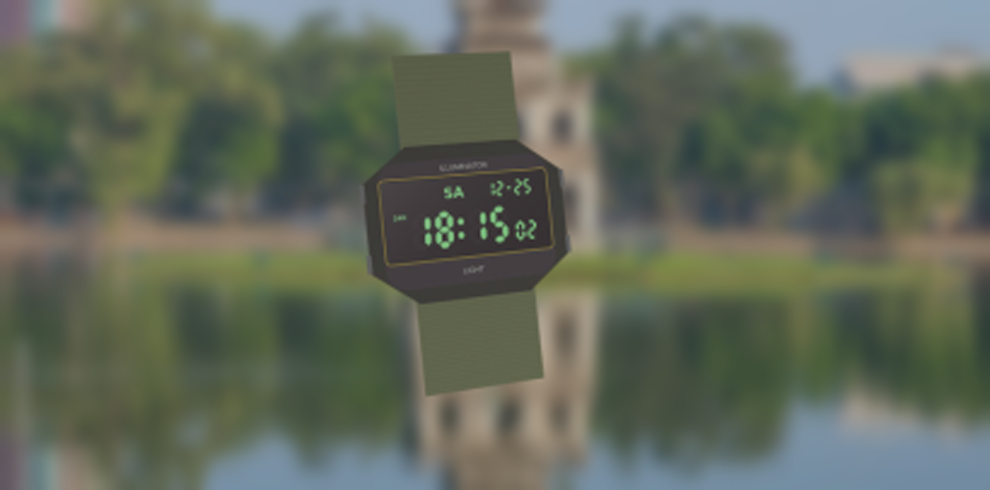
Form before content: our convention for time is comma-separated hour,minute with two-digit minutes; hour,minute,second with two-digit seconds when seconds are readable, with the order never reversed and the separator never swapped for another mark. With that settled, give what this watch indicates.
18,15,02
